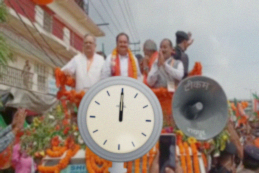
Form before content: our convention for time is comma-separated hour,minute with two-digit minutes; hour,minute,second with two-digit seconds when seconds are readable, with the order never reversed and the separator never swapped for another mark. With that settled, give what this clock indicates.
12,00
